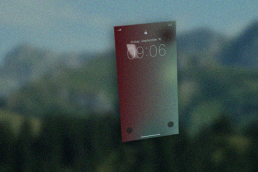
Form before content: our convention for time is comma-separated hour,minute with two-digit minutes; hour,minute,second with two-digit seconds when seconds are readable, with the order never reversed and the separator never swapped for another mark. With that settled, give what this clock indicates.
9,06
